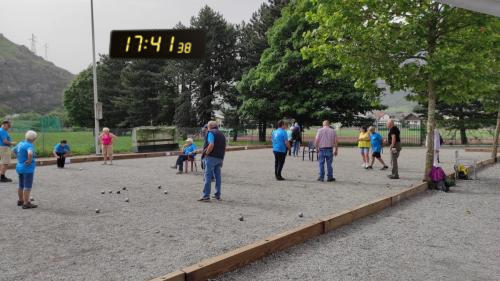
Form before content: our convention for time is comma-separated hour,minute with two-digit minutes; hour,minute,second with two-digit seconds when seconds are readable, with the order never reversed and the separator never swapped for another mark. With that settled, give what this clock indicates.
17,41,38
